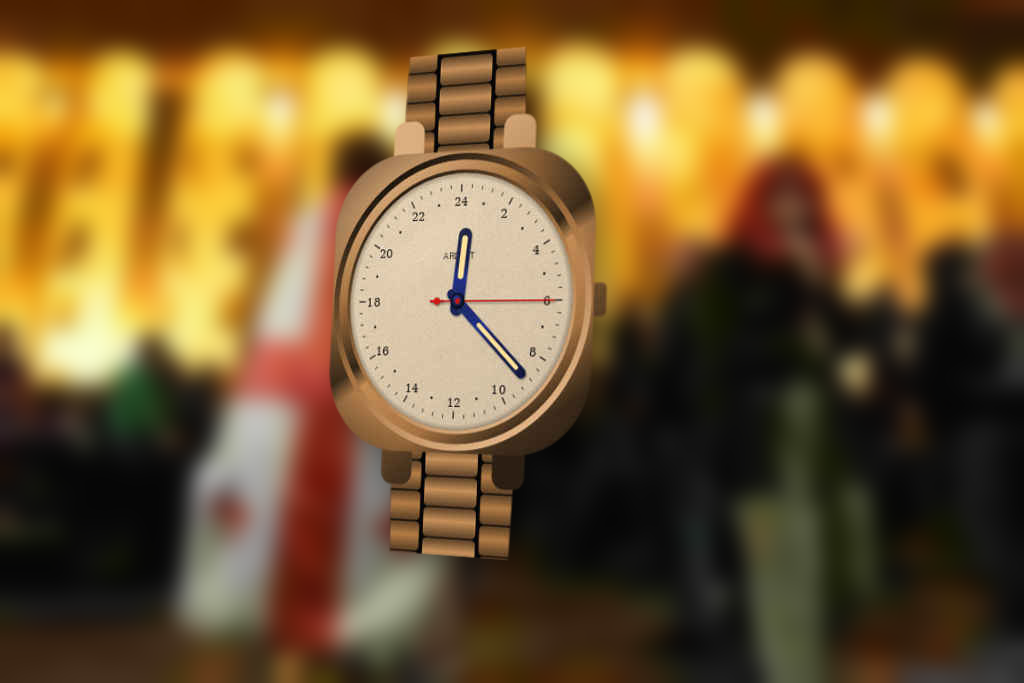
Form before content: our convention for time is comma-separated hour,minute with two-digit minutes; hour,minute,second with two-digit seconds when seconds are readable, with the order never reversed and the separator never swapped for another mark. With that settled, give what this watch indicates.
0,22,15
